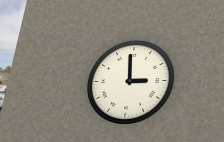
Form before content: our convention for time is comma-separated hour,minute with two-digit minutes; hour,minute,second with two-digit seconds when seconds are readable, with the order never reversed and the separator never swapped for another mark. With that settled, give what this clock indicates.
2,59
